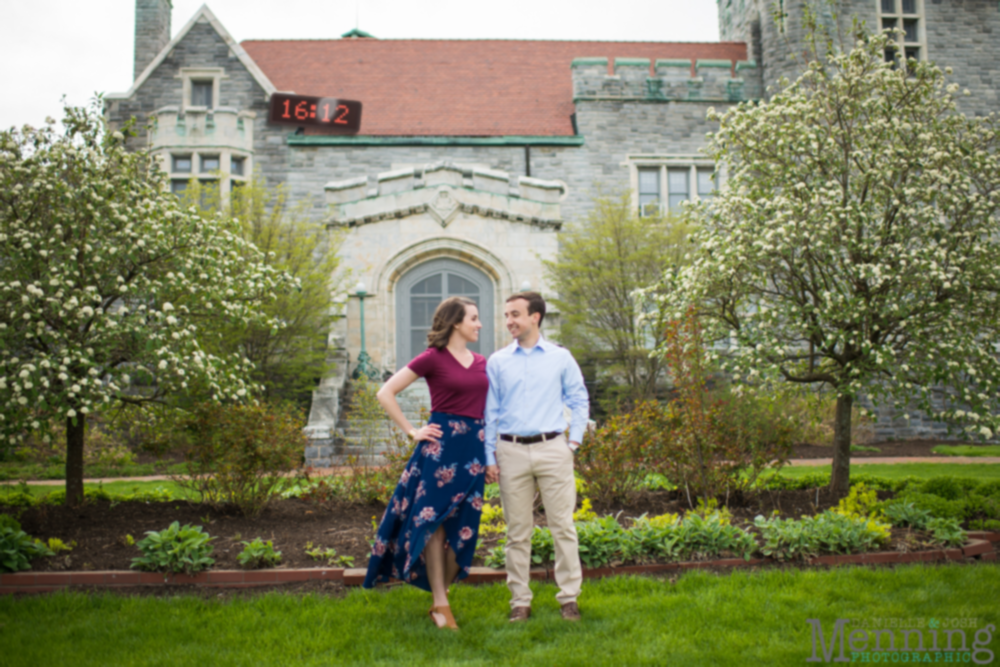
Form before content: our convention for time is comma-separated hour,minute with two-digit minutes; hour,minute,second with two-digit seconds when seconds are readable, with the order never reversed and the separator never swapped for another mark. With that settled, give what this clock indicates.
16,12
